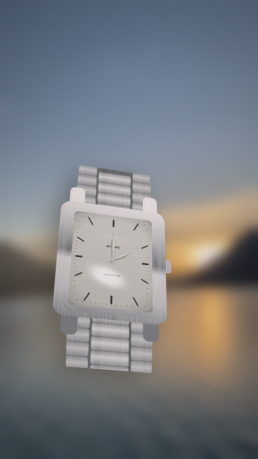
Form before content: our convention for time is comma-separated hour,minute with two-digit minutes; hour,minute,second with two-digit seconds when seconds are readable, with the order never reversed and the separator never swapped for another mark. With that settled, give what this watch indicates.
2,00
